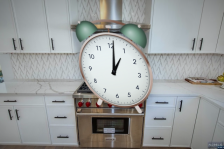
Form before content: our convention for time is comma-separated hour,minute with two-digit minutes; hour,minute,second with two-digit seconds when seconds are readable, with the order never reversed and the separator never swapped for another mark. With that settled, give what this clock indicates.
1,01
